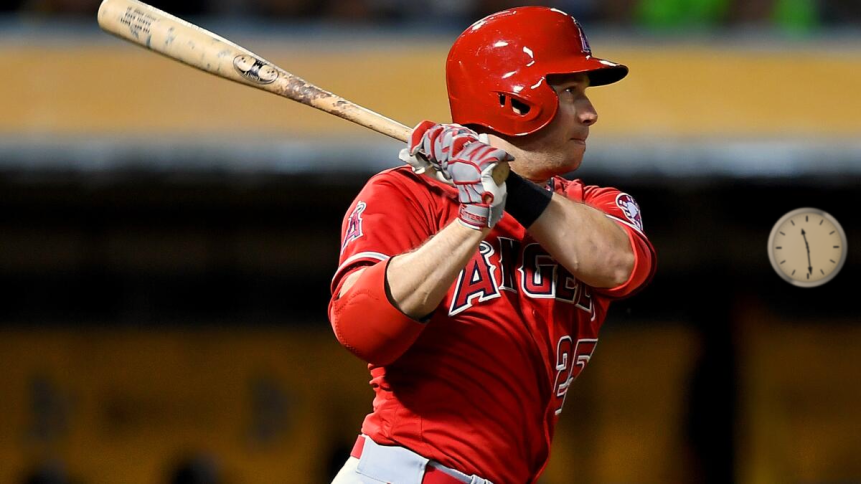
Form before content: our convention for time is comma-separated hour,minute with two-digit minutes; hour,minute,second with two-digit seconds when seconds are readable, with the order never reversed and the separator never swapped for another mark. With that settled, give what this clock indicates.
11,29
